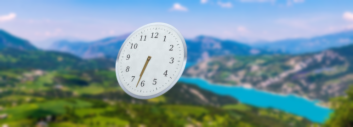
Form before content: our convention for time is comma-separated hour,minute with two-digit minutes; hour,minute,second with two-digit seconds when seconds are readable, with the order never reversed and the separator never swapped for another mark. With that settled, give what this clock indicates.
6,32
